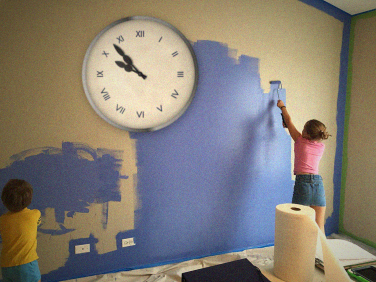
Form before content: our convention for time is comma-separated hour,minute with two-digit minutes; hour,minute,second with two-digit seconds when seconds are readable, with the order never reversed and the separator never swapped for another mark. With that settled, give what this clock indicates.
9,53
